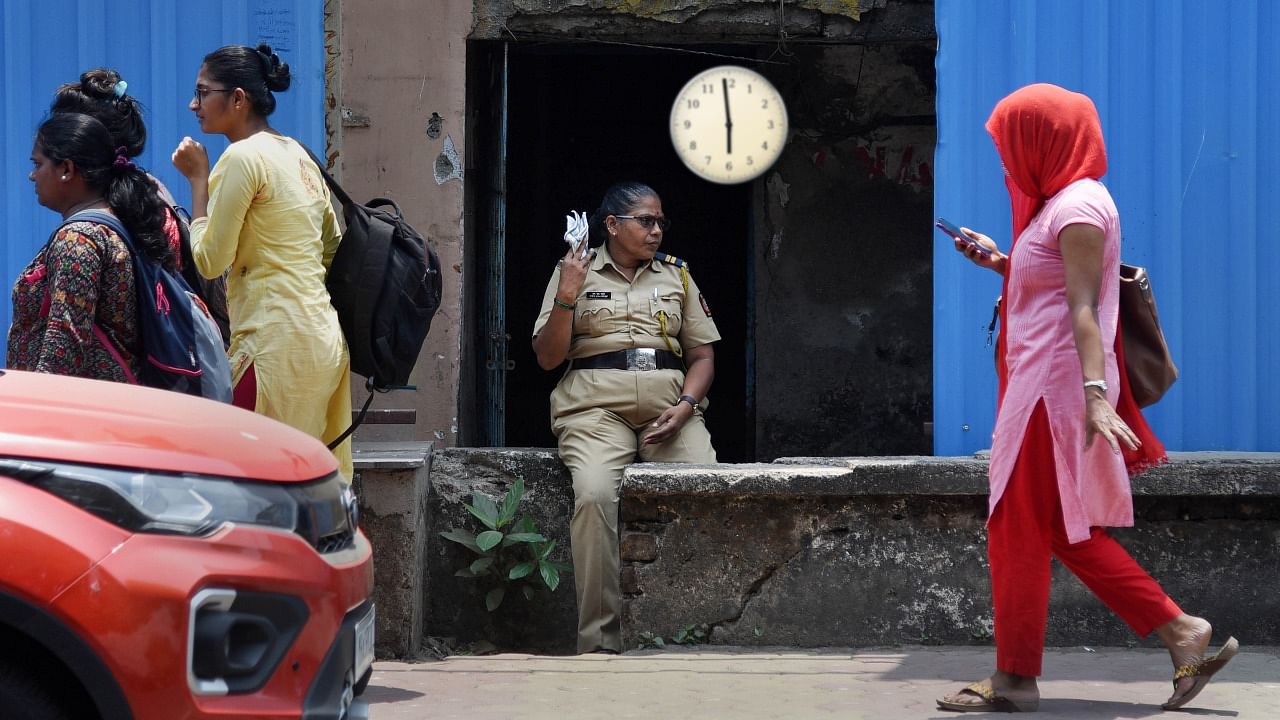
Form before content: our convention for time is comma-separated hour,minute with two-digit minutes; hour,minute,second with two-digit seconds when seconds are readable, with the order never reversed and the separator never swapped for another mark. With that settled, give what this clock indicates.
5,59
